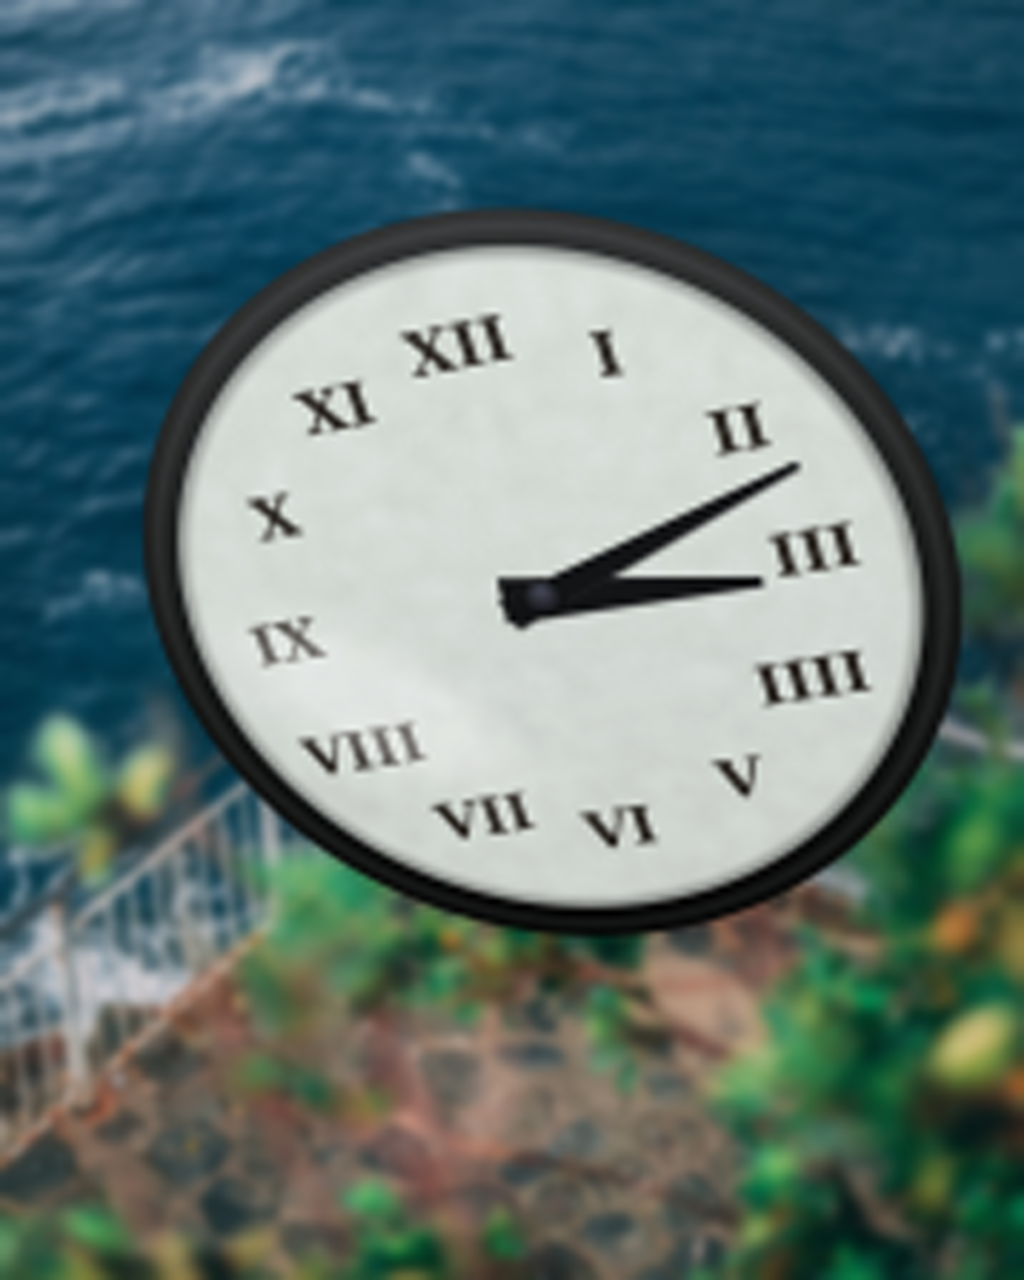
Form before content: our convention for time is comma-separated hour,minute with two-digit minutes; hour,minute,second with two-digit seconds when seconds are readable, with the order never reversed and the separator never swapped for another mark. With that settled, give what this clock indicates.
3,12
